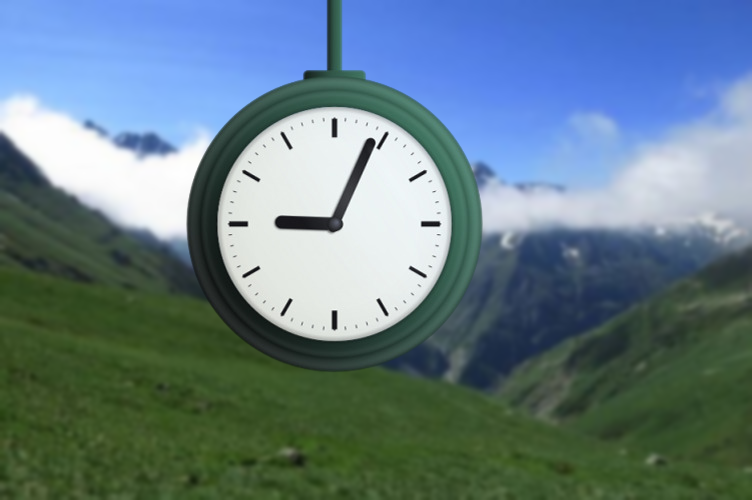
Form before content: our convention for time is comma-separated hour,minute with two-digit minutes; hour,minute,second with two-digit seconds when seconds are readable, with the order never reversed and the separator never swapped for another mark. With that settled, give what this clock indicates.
9,04
